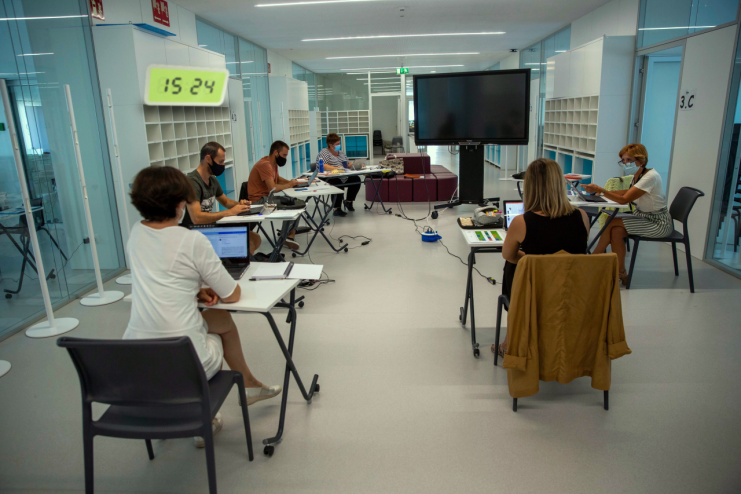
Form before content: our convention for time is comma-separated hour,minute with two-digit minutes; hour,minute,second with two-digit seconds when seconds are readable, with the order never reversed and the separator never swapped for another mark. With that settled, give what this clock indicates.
15,24
